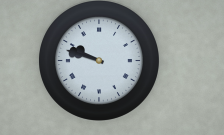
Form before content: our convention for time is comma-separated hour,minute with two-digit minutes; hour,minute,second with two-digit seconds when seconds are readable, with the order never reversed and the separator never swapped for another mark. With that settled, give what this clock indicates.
9,48
